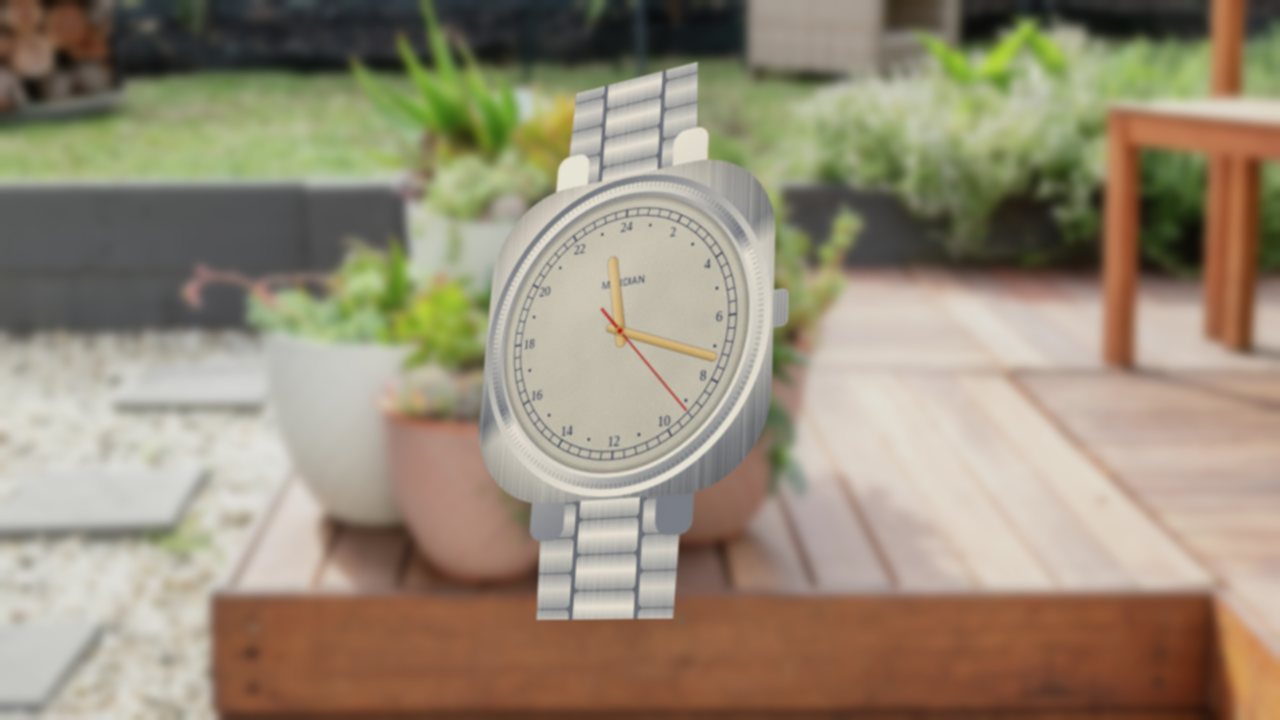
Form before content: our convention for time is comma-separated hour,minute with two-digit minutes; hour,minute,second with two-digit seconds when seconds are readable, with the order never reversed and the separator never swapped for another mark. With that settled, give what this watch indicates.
23,18,23
